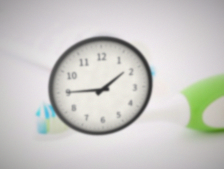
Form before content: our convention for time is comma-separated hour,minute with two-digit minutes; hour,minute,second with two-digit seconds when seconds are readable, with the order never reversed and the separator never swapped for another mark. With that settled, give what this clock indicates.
1,45
